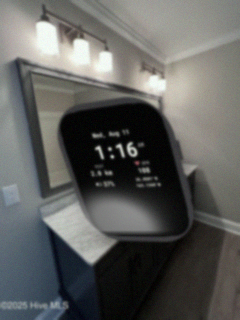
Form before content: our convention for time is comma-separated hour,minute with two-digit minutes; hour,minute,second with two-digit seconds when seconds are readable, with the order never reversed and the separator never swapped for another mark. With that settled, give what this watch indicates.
1,16
